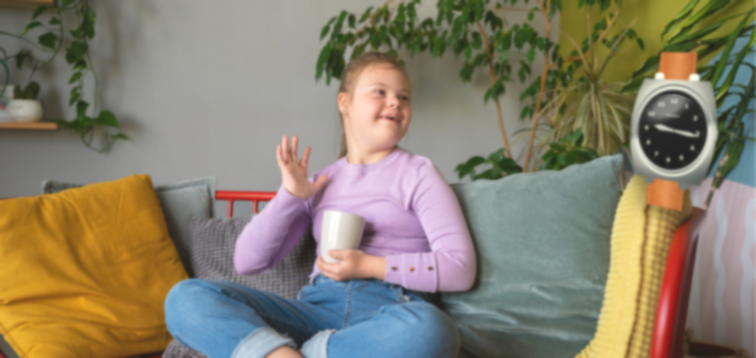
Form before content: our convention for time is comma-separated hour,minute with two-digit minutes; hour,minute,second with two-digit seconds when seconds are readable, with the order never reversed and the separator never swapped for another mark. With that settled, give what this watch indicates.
9,16
